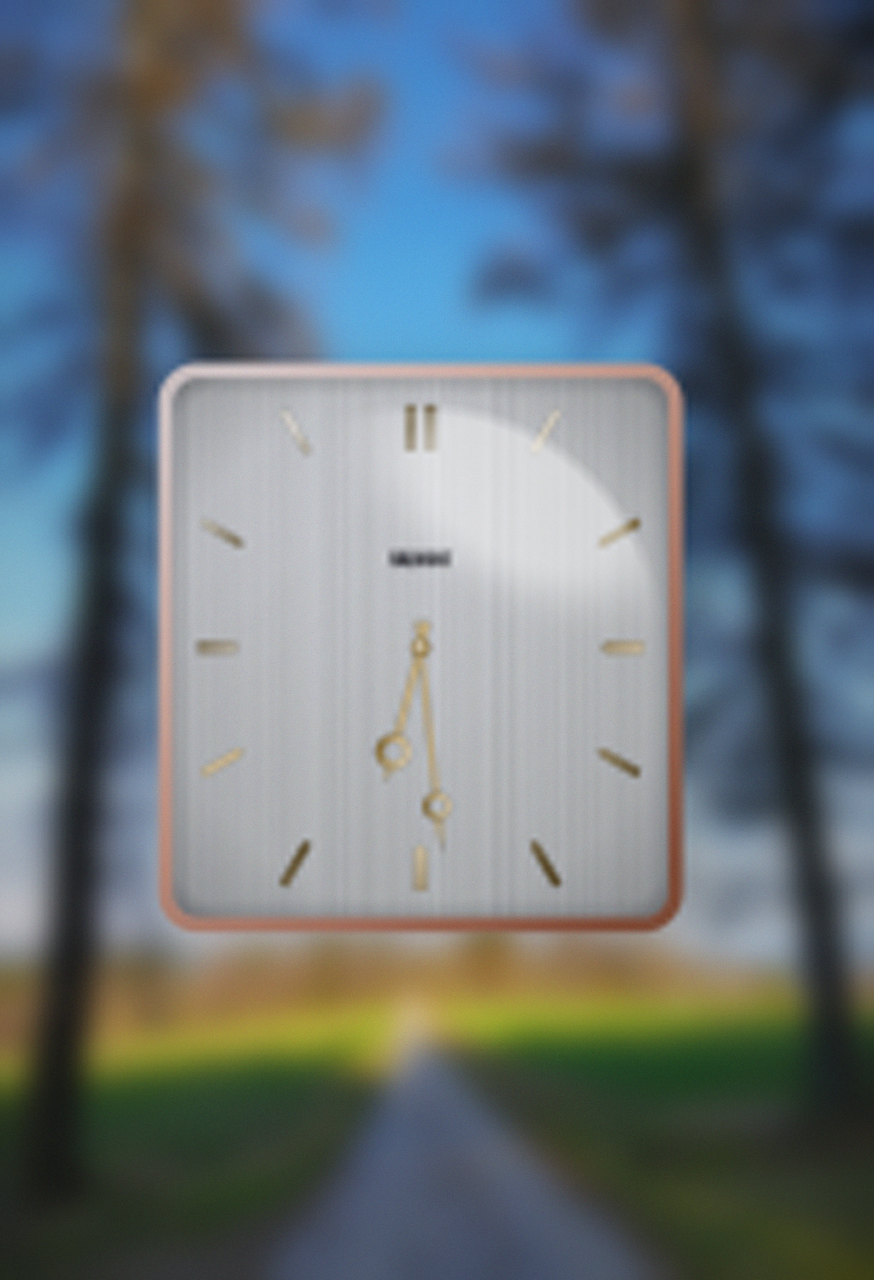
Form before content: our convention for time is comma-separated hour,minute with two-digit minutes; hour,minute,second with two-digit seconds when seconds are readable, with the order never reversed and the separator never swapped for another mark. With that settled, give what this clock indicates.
6,29
